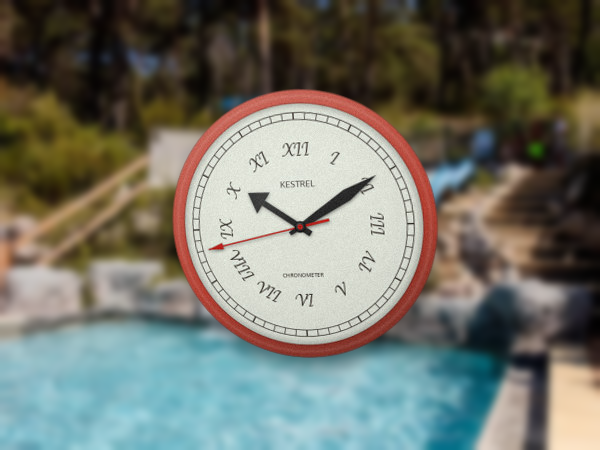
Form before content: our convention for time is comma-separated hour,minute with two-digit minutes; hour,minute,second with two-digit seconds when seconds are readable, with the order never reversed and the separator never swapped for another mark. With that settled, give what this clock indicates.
10,09,43
